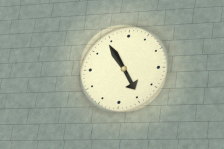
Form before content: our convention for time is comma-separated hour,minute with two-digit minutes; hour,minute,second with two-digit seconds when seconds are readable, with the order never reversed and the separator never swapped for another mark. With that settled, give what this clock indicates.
4,54
